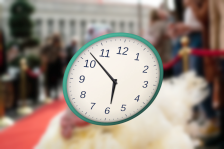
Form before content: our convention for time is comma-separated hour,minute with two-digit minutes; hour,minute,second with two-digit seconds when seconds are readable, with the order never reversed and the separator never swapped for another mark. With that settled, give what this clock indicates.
5,52
